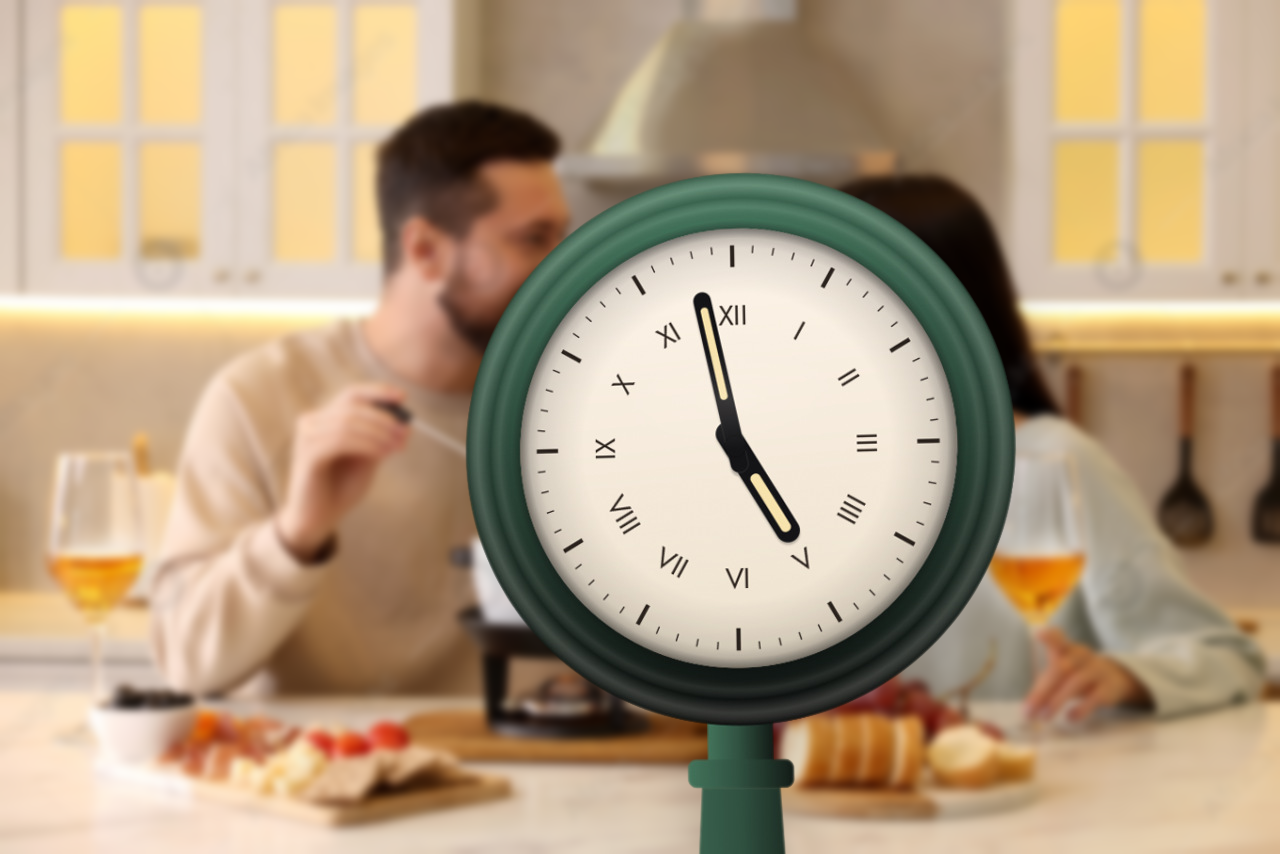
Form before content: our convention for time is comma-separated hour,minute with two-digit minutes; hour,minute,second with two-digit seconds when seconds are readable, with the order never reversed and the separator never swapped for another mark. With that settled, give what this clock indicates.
4,58
